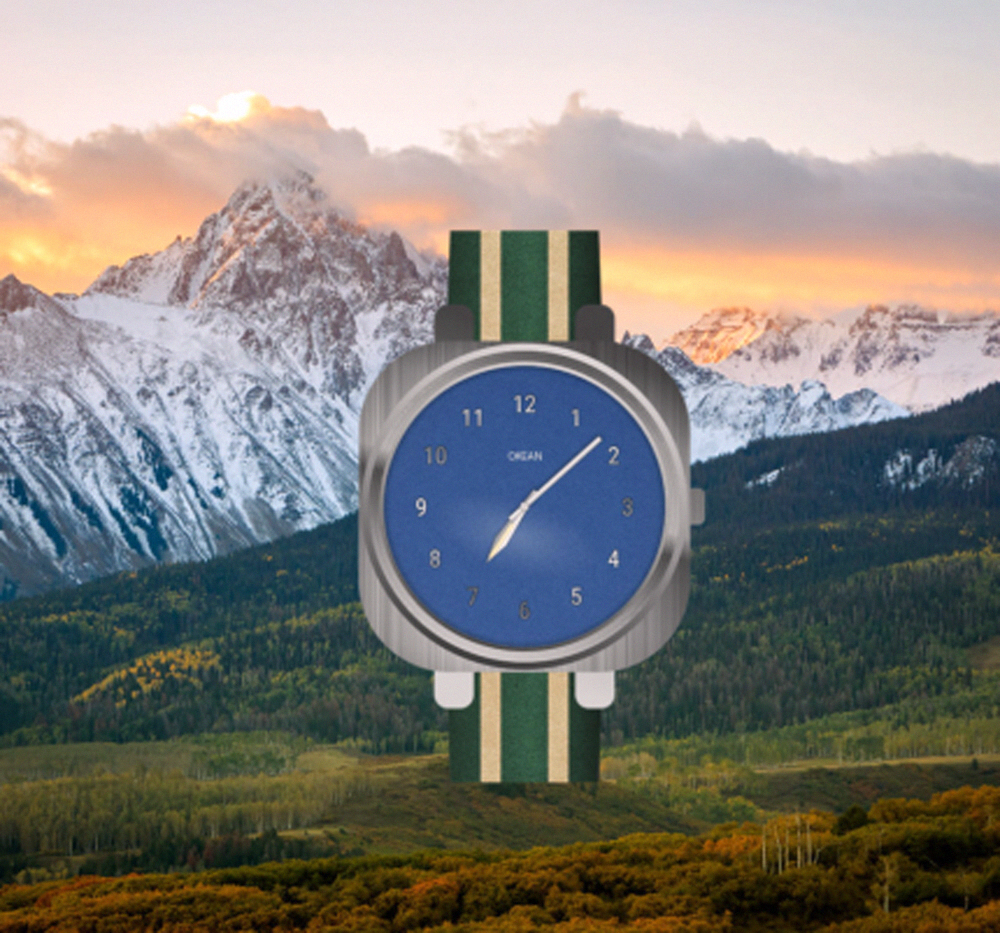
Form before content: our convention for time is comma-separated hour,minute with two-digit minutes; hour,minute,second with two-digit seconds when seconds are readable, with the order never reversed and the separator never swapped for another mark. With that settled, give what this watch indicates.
7,08
